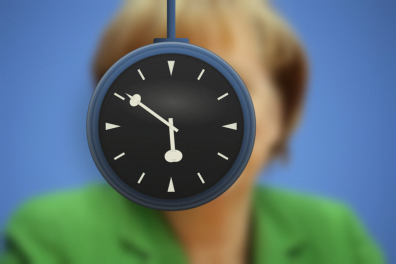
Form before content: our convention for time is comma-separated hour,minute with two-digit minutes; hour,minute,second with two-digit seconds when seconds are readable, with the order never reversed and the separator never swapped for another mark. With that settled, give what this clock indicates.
5,51
